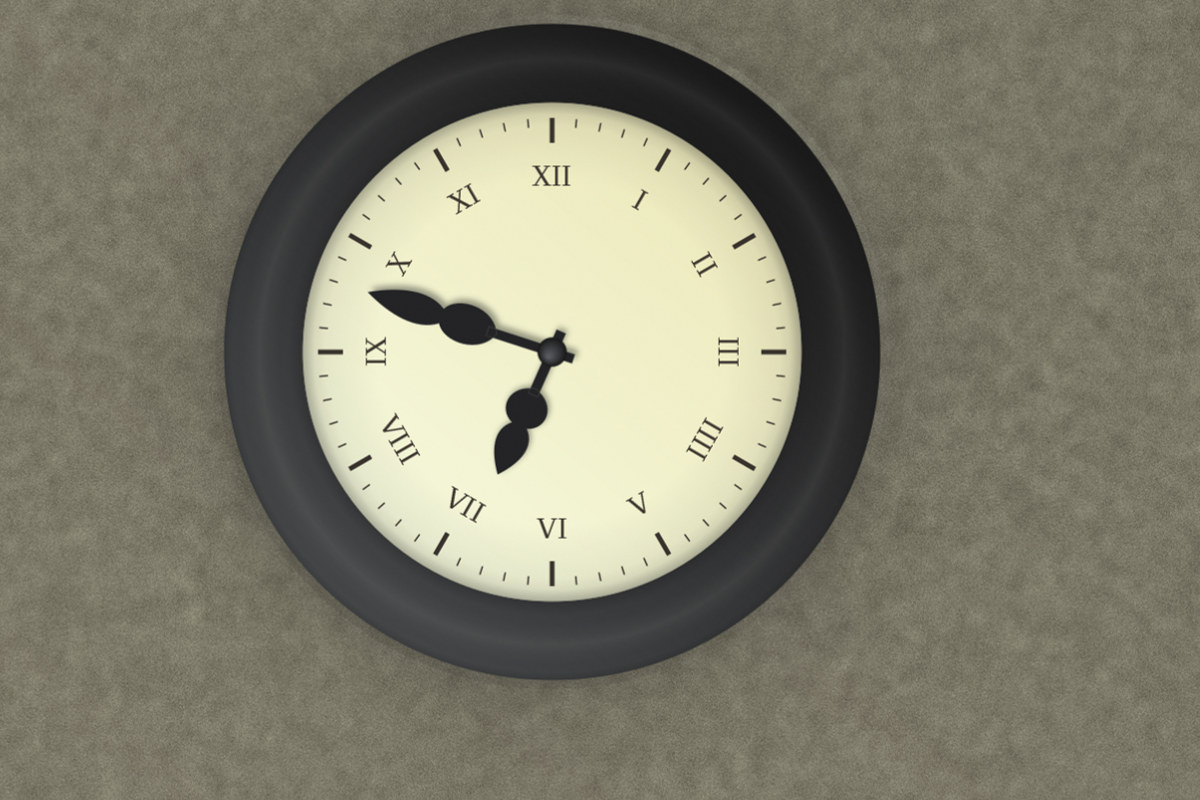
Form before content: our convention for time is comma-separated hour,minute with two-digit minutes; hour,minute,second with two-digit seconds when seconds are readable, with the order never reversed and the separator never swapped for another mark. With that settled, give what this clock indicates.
6,48
